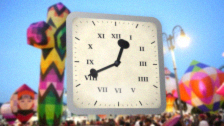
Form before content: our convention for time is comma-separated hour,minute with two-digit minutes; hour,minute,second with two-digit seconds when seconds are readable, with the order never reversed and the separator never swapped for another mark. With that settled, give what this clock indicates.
12,41
